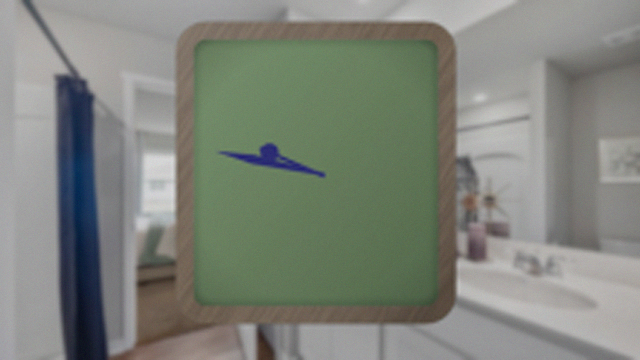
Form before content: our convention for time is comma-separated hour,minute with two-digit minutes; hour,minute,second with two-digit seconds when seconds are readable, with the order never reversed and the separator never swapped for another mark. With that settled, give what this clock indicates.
9,47
